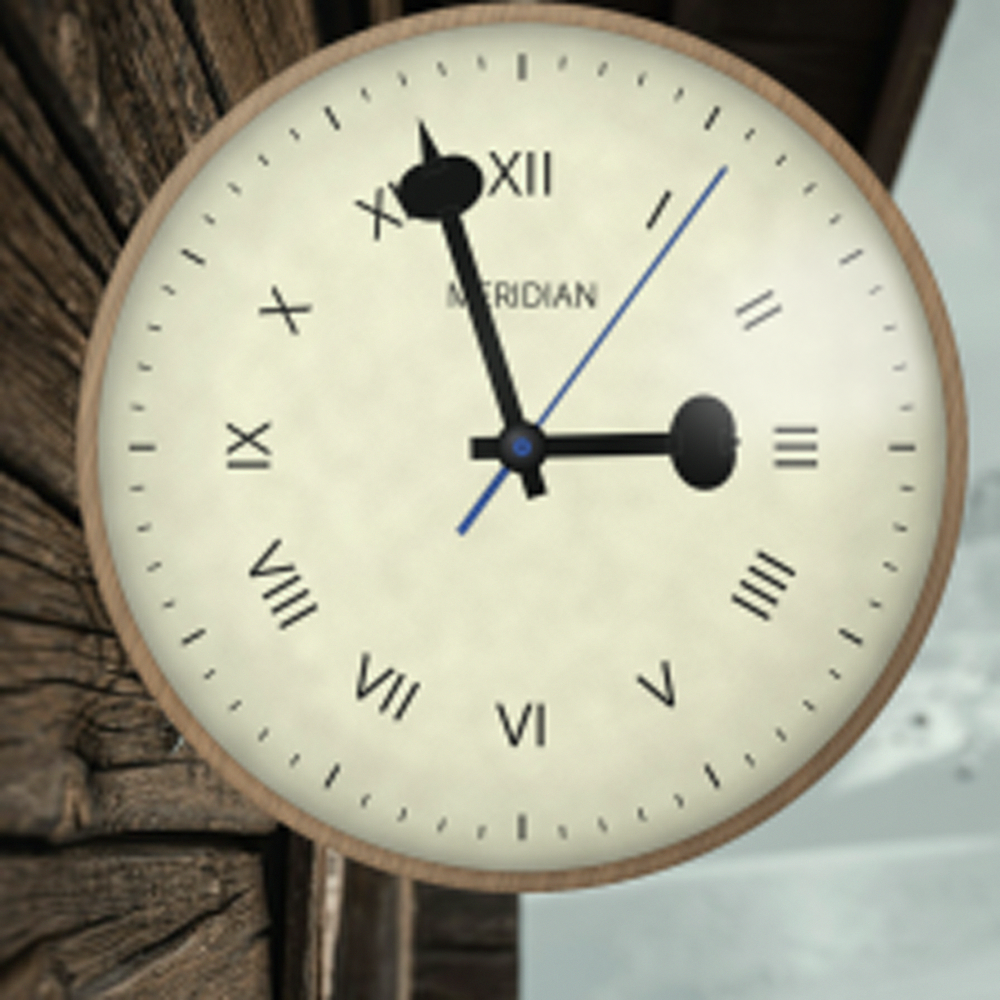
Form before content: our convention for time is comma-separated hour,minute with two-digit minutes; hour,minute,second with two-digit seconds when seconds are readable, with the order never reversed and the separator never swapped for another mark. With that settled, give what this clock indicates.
2,57,06
